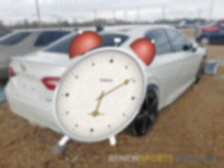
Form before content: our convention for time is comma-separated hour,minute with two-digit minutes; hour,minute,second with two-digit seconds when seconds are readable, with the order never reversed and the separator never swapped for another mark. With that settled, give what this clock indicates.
6,09
